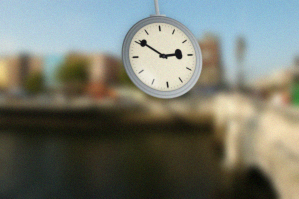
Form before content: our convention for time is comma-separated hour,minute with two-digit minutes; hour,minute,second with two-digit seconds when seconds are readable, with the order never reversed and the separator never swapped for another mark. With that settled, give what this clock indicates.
2,51
